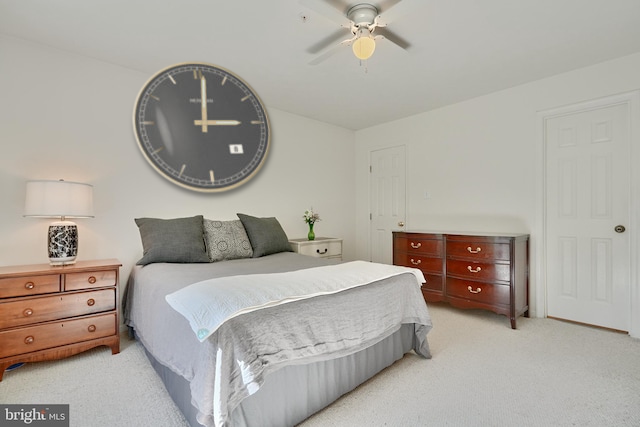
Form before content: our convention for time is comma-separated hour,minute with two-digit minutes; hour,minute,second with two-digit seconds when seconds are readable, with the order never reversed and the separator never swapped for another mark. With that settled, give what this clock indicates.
3,01
